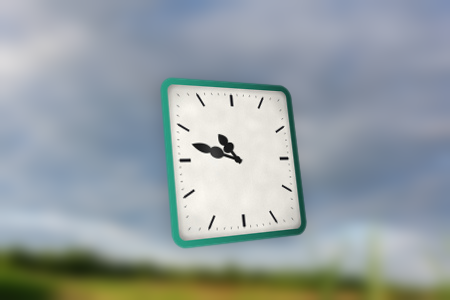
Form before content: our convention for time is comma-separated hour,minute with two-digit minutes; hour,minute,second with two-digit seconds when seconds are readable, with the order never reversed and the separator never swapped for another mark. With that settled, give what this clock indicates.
10,48
